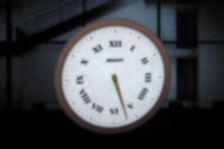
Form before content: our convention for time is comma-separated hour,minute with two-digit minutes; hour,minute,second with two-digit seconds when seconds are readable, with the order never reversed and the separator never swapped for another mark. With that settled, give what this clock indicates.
5,27
